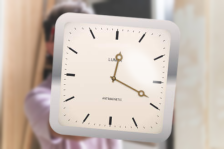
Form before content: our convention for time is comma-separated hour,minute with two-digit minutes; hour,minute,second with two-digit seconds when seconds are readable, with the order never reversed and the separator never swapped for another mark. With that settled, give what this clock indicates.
12,19
